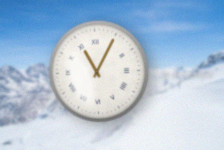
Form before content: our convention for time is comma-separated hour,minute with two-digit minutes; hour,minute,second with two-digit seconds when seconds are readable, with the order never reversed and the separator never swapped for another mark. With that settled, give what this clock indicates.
11,05
